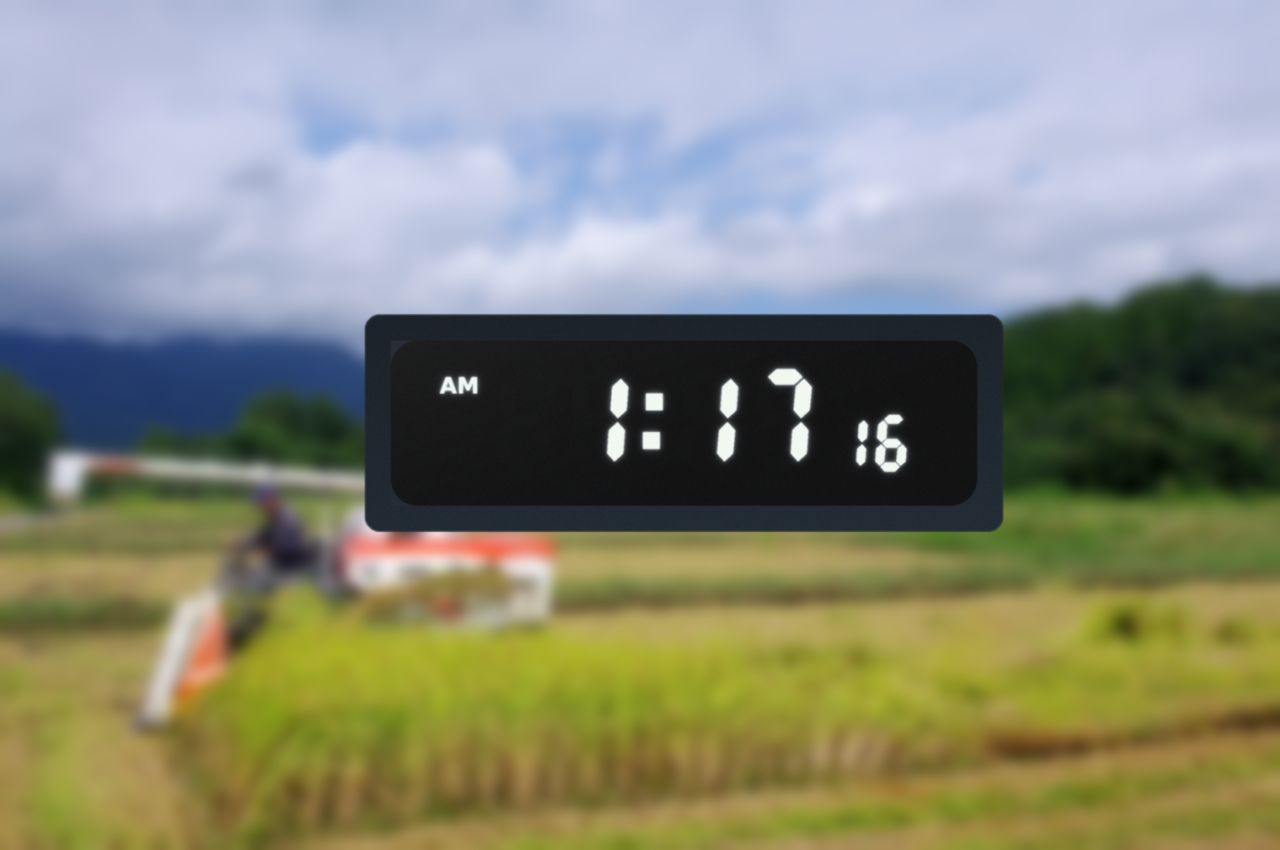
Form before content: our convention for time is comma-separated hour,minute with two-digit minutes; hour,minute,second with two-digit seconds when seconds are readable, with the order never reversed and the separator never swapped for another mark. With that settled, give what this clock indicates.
1,17,16
